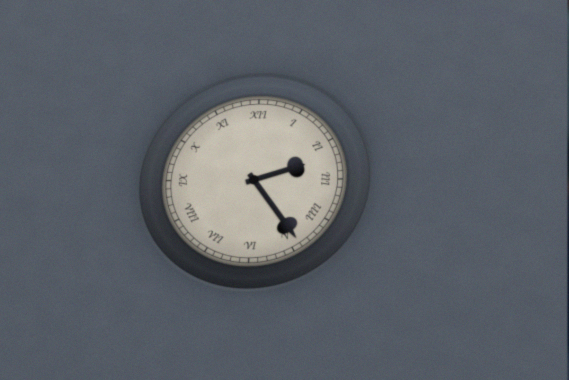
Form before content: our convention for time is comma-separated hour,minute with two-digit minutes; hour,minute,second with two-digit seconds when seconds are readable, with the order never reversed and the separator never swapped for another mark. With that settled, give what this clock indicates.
2,24
